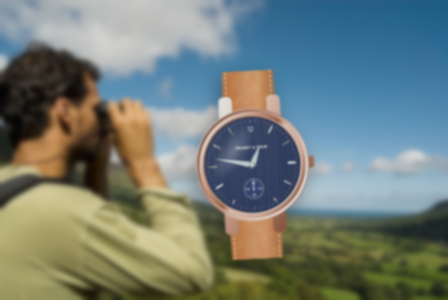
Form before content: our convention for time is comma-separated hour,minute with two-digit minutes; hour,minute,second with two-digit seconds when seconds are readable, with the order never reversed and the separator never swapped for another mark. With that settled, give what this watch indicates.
12,47
